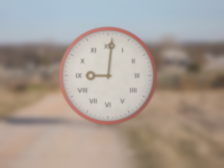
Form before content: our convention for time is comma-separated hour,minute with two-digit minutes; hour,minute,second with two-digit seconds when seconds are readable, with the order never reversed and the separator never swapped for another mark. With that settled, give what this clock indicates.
9,01
